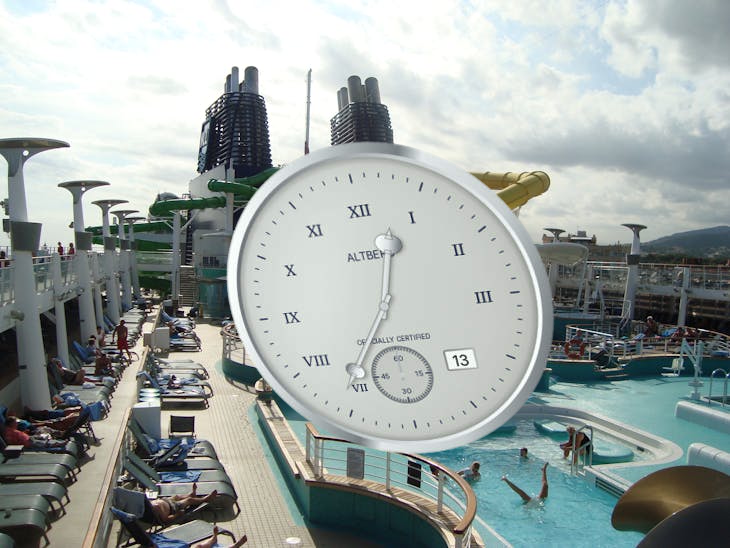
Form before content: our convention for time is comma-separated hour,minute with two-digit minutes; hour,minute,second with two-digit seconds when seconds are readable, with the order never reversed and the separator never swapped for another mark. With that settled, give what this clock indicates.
12,36
